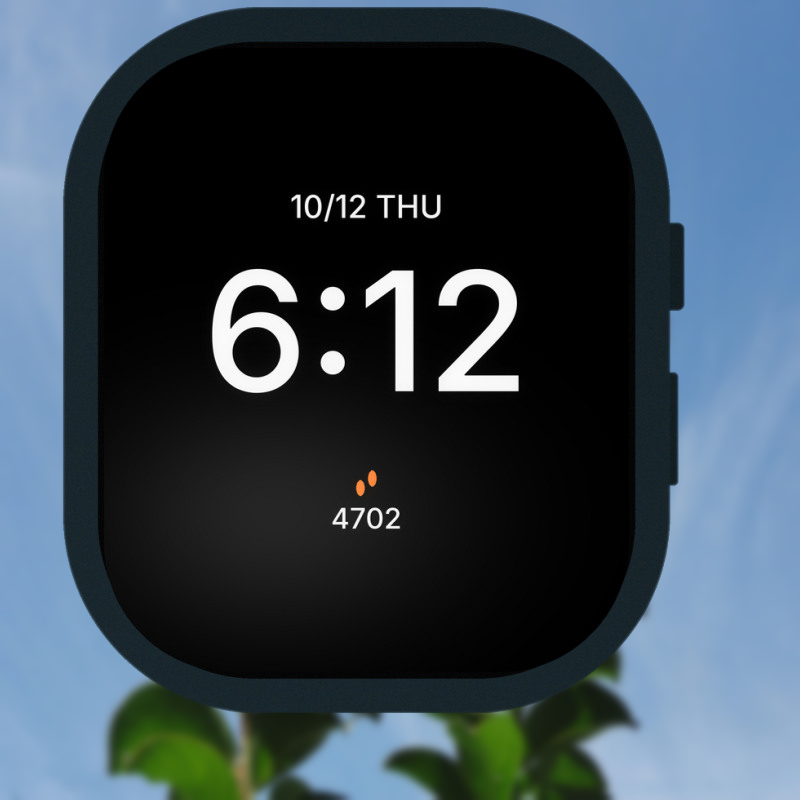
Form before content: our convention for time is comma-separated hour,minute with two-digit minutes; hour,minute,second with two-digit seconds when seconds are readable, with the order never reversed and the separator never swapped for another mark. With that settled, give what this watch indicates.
6,12
